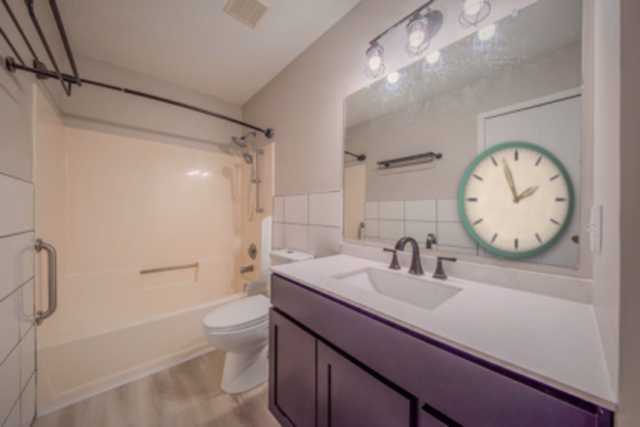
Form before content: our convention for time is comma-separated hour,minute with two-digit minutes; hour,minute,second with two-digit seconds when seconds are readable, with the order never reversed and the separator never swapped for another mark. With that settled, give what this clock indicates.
1,57
